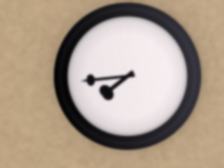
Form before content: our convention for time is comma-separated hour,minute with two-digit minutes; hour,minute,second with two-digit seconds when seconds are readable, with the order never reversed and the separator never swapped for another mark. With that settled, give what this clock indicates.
7,44
